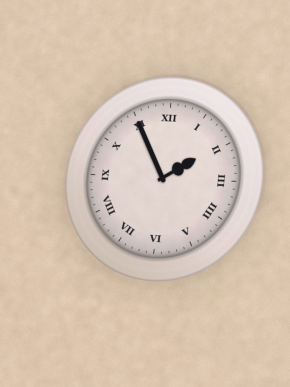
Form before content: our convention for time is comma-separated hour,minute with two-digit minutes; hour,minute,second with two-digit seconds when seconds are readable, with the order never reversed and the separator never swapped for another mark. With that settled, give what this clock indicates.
1,55
